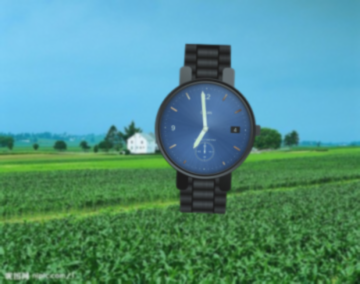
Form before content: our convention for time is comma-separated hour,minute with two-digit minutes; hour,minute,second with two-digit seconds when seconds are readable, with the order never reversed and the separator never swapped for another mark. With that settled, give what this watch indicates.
6,59
